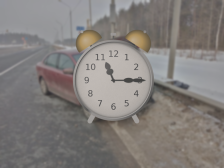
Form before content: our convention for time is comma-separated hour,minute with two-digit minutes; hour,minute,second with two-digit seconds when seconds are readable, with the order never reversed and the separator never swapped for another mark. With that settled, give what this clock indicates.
11,15
